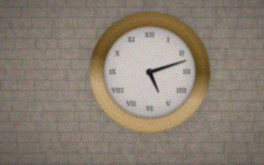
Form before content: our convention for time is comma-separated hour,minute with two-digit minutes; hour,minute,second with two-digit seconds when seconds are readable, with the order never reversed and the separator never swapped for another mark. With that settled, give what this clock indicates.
5,12
